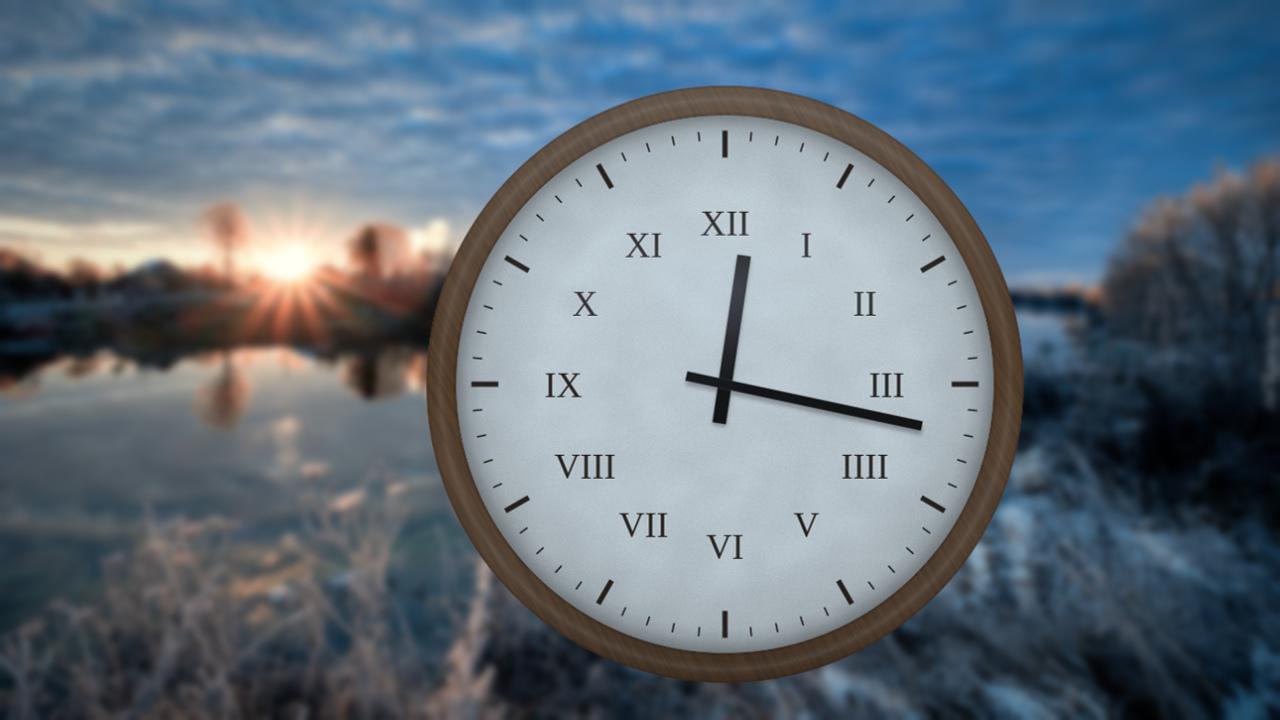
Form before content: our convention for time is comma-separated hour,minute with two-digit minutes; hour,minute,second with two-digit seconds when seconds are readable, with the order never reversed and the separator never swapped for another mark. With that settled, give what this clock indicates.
12,17
